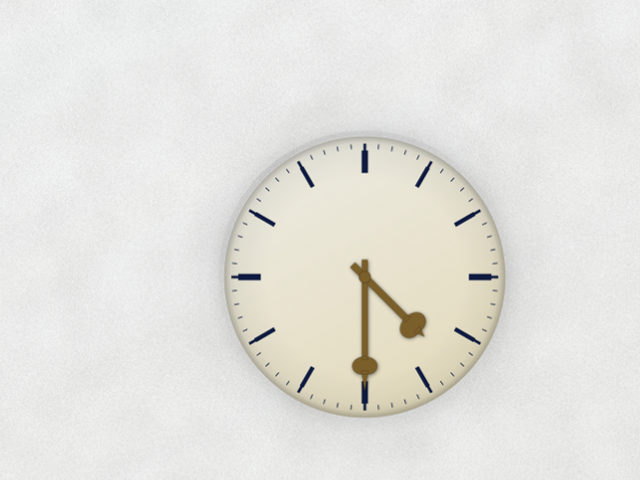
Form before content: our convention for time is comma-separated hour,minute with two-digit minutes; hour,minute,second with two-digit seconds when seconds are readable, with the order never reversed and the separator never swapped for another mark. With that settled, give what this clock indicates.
4,30
